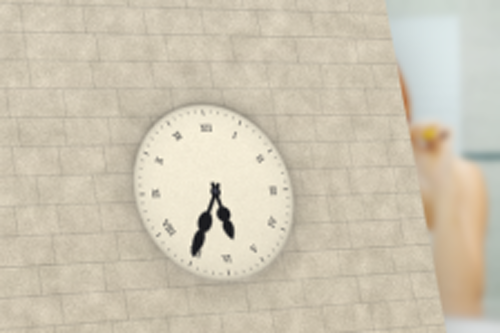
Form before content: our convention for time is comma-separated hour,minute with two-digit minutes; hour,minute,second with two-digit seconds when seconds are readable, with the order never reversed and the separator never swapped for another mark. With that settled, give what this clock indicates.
5,35
